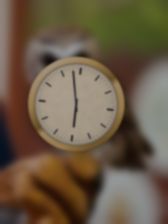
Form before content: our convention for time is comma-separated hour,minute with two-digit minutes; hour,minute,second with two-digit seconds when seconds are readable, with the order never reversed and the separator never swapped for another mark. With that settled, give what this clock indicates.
5,58
